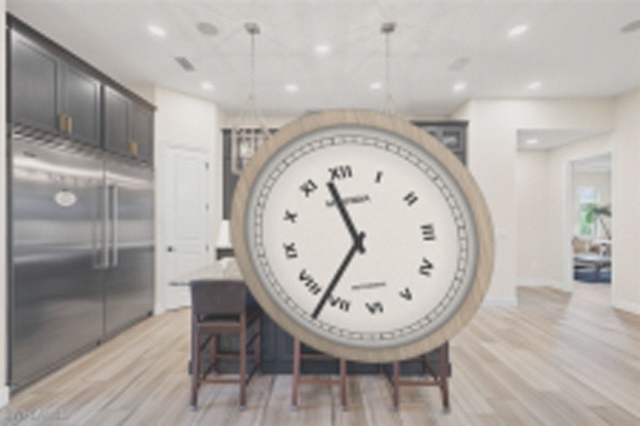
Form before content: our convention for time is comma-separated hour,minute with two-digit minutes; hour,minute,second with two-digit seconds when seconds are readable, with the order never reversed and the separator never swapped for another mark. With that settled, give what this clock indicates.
11,37
